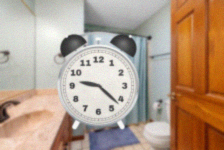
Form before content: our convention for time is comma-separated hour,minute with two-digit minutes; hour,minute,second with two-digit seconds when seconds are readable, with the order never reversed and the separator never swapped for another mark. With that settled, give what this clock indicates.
9,22
